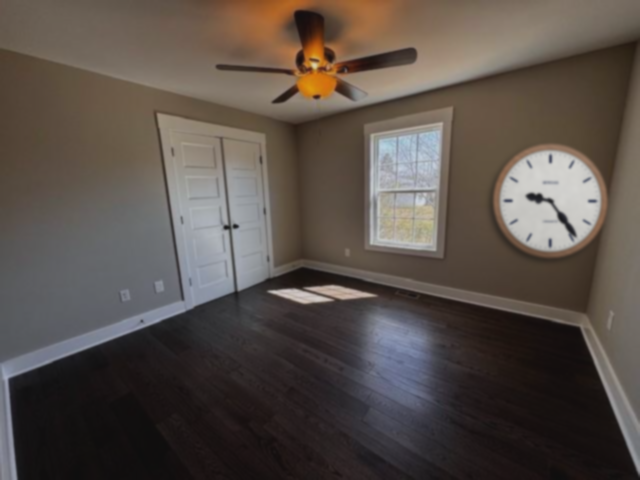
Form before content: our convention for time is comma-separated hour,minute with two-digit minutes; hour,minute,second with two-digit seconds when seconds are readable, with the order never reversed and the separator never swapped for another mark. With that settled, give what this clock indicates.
9,24
